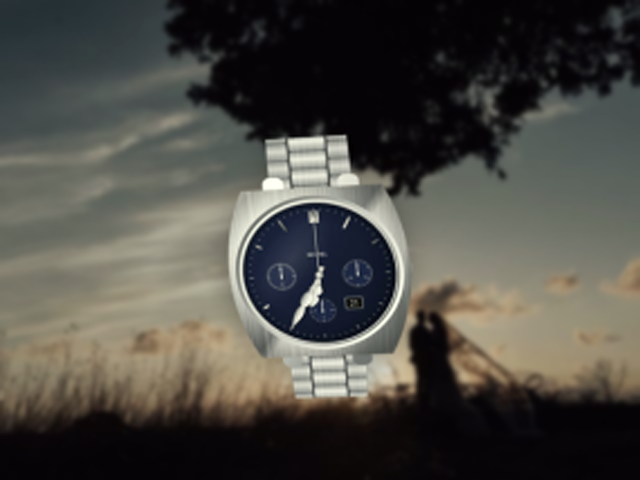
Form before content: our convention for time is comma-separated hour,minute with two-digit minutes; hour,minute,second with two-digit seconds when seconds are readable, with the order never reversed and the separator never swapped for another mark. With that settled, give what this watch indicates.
6,35
